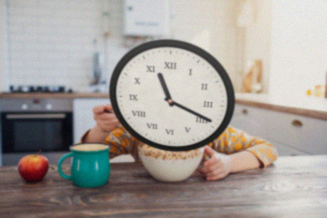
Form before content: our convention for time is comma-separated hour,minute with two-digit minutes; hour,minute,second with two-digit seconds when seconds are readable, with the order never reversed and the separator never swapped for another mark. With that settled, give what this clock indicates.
11,19
